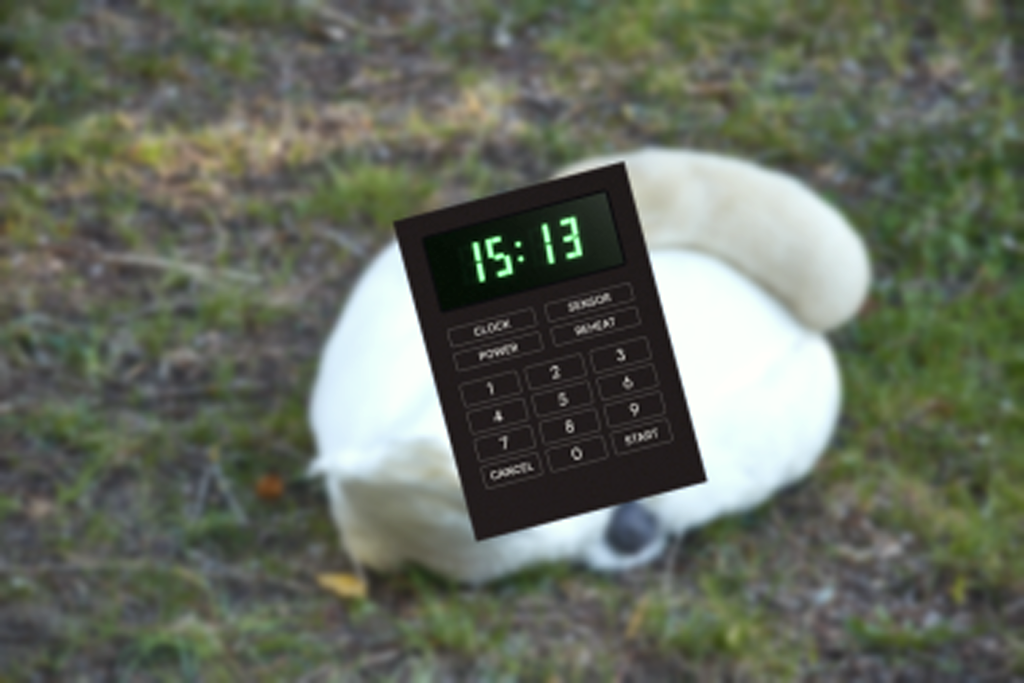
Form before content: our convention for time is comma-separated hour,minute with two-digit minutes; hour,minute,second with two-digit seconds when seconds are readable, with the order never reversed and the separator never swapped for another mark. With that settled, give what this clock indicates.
15,13
